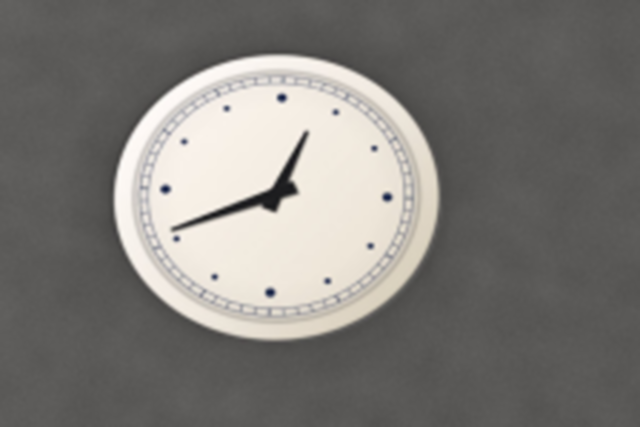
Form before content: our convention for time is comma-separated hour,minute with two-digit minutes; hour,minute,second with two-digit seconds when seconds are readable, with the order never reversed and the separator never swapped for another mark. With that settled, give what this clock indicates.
12,41
